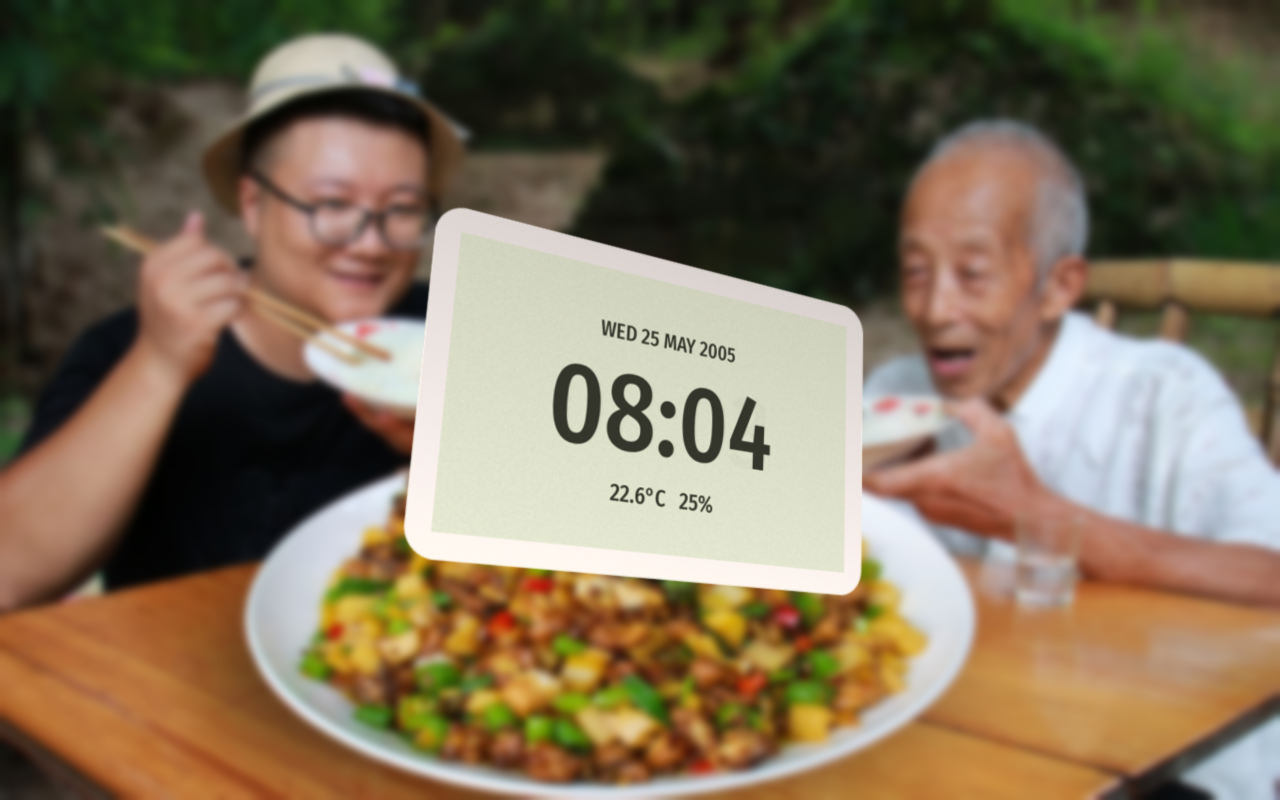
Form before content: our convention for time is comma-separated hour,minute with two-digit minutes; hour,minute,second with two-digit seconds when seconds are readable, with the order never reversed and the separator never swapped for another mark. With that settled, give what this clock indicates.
8,04
